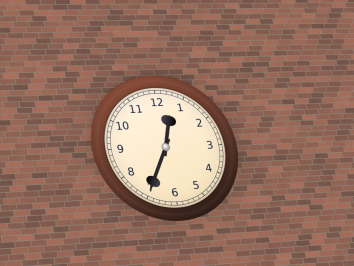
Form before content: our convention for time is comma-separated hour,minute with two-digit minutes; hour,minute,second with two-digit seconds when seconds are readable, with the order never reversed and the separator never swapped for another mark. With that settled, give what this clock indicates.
12,35
